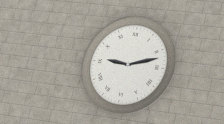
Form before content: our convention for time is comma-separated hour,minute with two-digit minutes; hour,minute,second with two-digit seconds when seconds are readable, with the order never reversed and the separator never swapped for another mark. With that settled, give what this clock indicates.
9,12
